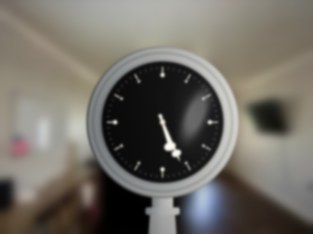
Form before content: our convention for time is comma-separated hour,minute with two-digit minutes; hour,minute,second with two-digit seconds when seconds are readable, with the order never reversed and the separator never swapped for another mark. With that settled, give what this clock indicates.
5,26
